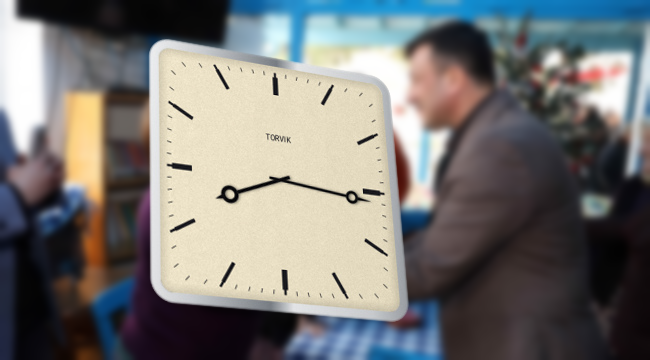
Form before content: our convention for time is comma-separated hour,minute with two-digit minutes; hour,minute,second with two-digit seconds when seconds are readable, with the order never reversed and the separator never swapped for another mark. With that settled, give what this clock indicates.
8,16
